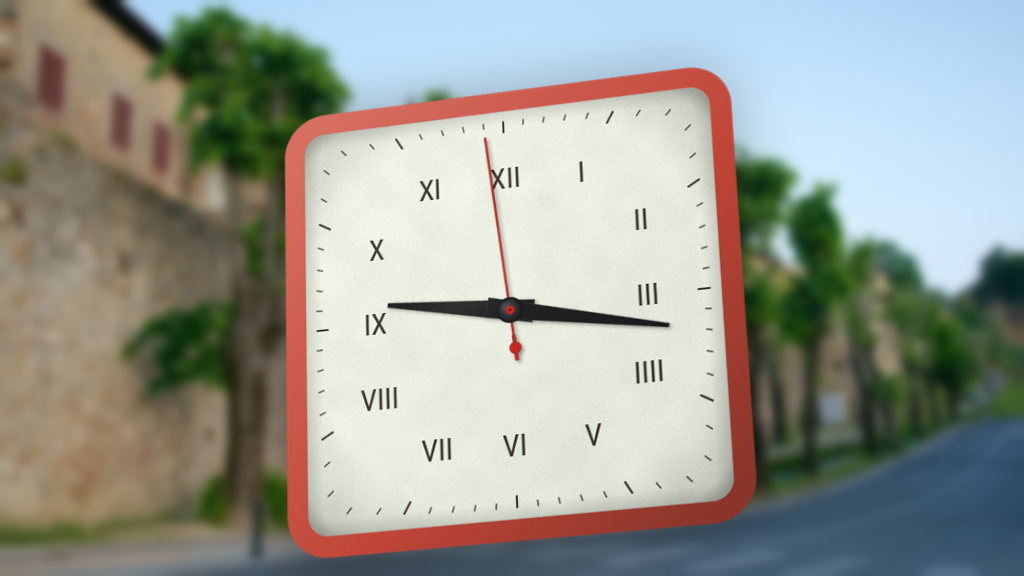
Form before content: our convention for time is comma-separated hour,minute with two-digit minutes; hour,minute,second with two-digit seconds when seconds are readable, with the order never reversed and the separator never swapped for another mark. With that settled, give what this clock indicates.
9,16,59
